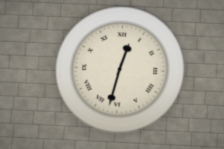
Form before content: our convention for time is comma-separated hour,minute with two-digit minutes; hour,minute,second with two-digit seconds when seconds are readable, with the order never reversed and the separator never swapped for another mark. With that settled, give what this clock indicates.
12,32
